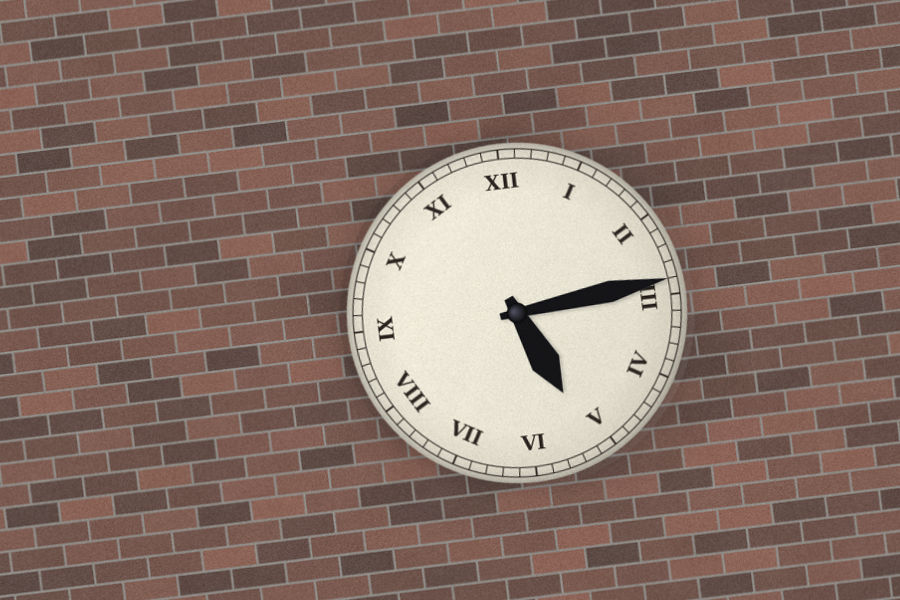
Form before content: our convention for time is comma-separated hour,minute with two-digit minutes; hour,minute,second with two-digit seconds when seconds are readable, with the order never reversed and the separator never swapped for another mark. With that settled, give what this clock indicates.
5,14
